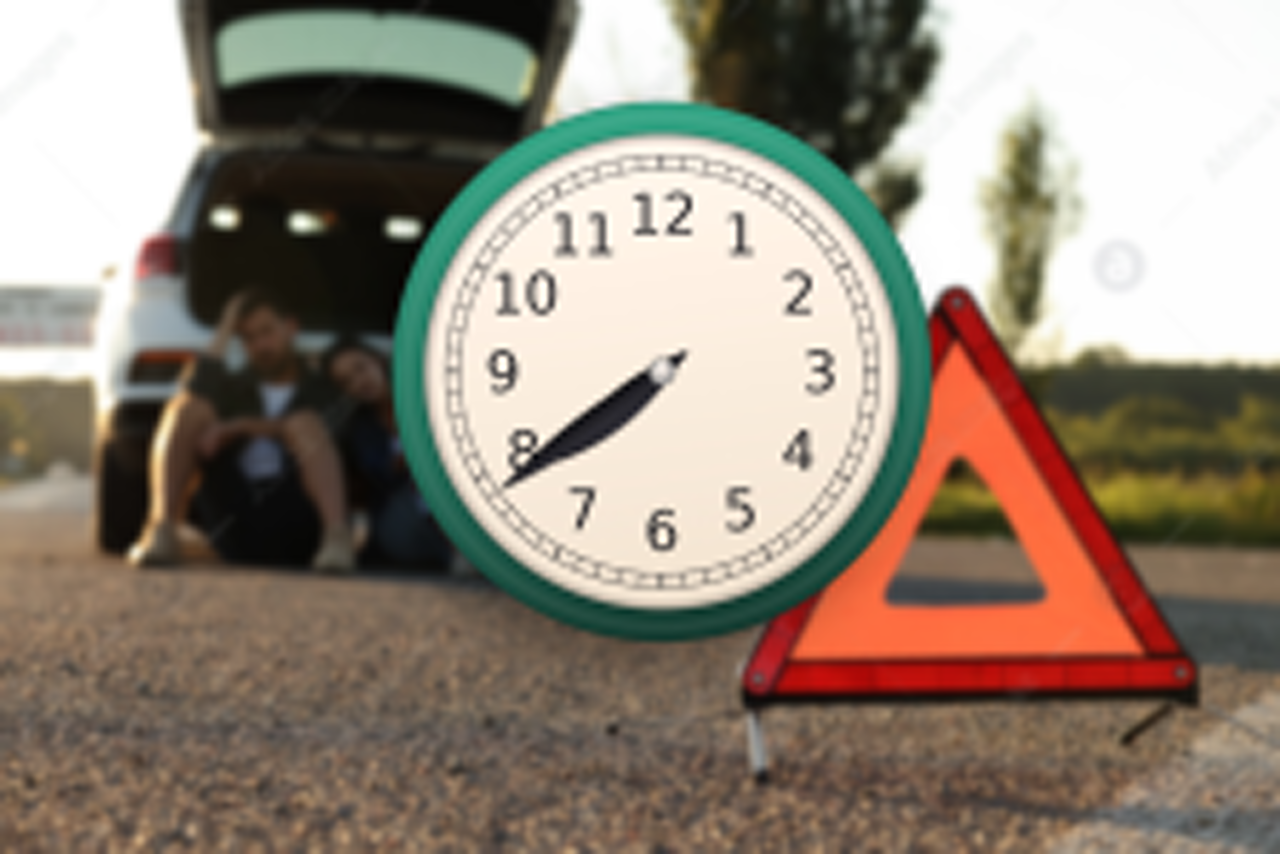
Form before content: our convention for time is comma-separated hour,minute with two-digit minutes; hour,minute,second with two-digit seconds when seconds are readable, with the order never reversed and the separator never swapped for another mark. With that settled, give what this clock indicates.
7,39
